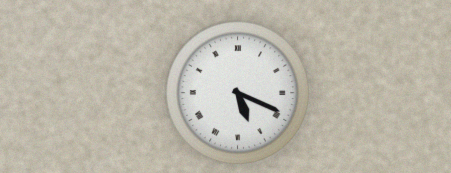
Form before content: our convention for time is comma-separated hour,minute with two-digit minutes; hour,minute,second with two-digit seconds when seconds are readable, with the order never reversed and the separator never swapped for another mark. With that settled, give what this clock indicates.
5,19
